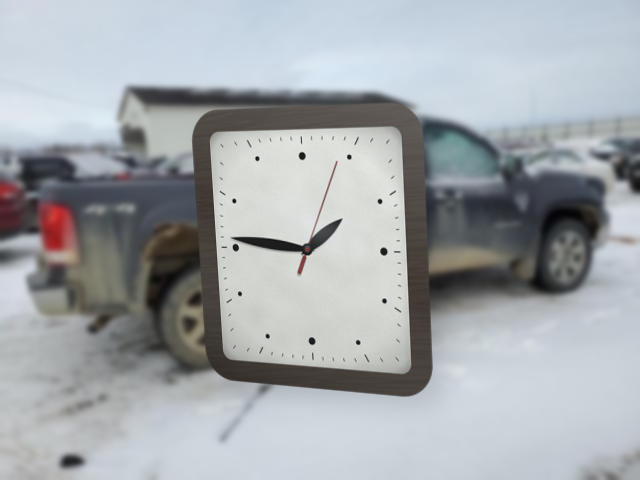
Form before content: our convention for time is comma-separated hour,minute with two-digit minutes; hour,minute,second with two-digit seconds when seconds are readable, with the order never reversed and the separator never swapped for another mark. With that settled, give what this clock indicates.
1,46,04
